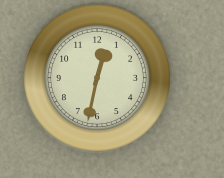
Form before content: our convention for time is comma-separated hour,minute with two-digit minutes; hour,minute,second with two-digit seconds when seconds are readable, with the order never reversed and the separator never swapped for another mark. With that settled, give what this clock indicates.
12,32
